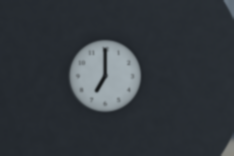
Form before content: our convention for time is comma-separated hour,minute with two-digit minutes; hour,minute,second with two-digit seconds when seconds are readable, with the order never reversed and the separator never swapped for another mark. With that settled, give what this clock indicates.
7,00
